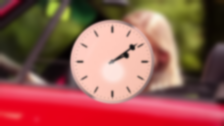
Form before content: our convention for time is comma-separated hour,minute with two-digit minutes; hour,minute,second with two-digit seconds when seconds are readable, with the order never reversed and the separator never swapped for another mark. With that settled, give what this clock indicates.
2,09
